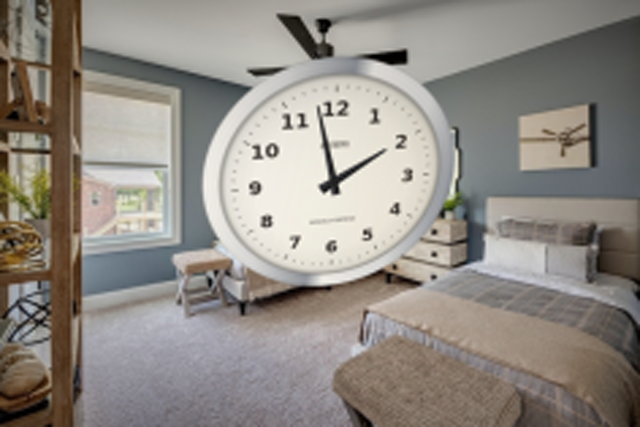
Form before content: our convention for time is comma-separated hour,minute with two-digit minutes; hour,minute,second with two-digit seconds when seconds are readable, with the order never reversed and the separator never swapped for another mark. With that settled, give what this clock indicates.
1,58
